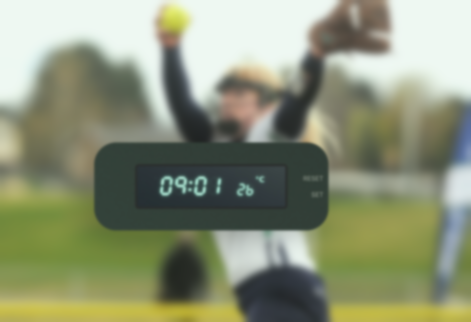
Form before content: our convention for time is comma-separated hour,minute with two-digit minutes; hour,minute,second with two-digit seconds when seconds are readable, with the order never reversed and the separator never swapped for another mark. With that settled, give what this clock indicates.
9,01
